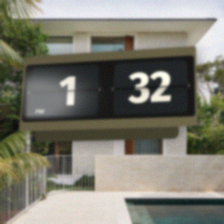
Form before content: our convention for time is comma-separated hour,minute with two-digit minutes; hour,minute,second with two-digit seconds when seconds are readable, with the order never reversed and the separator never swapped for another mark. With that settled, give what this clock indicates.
1,32
